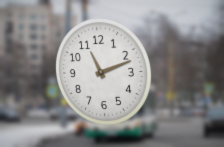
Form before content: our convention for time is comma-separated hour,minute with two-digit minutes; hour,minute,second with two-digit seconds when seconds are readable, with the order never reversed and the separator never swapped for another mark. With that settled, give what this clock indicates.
11,12
